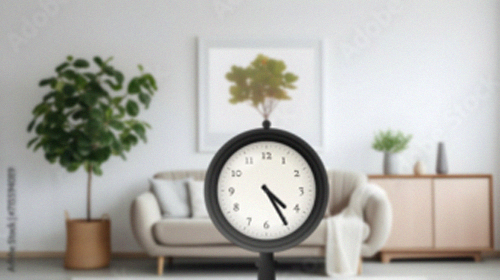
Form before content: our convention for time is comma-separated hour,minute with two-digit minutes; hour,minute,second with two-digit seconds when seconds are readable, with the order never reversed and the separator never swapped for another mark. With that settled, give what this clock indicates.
4,25
